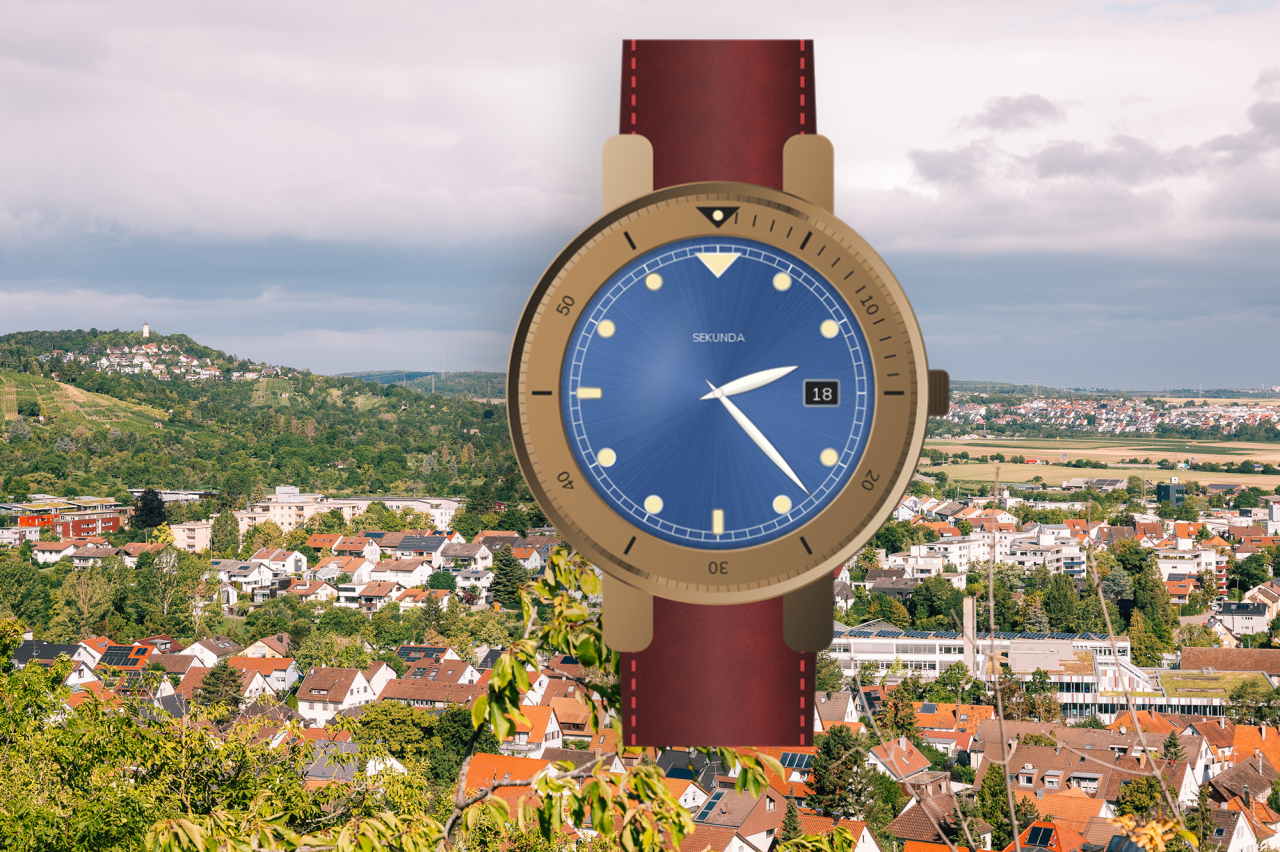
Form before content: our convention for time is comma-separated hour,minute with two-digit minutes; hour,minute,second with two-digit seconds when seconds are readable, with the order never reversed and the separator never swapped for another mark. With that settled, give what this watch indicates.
2,23
